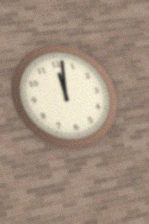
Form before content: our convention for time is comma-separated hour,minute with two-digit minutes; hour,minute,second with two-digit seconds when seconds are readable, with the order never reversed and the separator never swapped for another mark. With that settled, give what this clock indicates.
12,02
